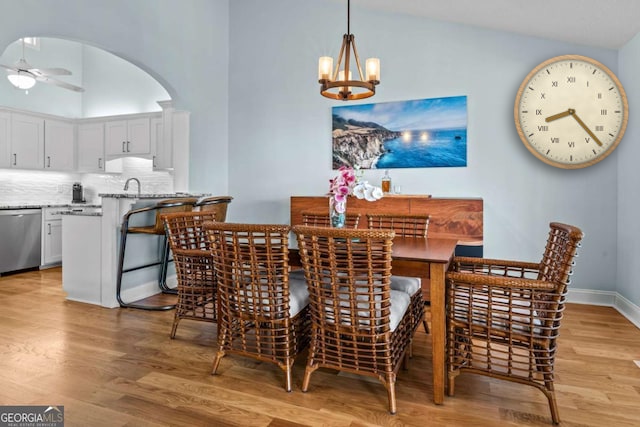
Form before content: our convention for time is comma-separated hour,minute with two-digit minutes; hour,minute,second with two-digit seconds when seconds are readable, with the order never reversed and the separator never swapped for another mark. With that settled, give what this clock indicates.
8,23
